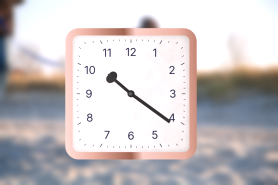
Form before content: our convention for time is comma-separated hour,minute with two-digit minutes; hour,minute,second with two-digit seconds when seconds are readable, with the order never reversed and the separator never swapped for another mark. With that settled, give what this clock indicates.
10,21
